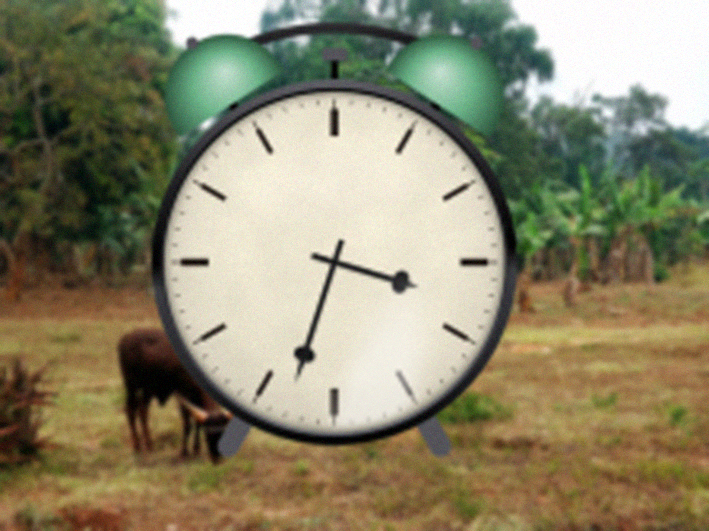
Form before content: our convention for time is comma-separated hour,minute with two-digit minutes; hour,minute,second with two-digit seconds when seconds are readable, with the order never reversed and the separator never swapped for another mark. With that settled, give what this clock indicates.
3,33
